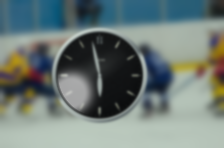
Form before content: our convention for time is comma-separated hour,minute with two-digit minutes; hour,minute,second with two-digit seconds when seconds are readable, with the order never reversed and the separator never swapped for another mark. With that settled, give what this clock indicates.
5,58
